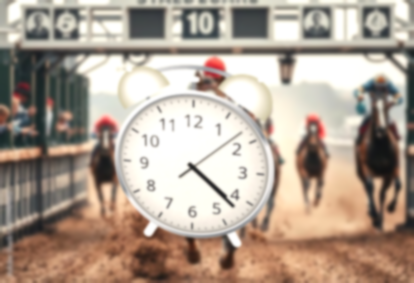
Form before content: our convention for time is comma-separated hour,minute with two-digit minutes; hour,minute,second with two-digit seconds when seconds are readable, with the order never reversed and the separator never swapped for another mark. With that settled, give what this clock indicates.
4,22,08
